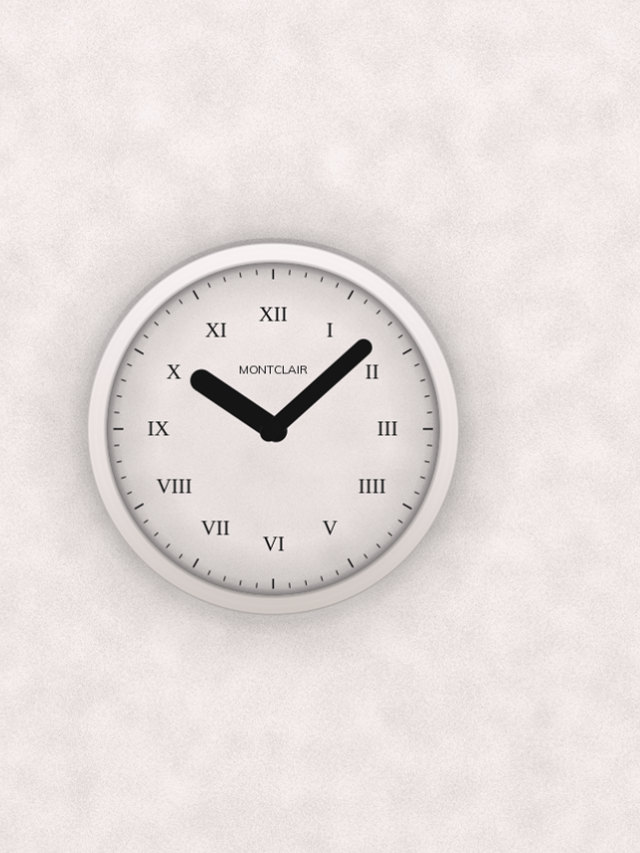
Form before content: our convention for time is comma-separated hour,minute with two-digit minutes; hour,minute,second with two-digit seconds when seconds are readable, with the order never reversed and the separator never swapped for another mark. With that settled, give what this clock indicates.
10,08
